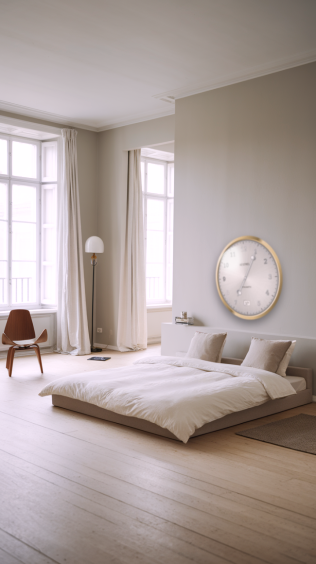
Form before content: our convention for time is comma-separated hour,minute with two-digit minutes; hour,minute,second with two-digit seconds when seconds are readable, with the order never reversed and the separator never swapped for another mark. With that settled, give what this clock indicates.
7,05
